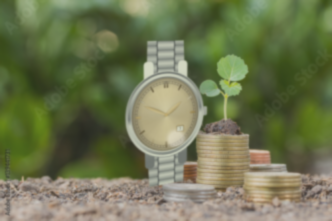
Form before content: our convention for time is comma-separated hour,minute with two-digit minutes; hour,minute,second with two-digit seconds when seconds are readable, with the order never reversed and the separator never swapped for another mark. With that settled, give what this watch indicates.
1,49
